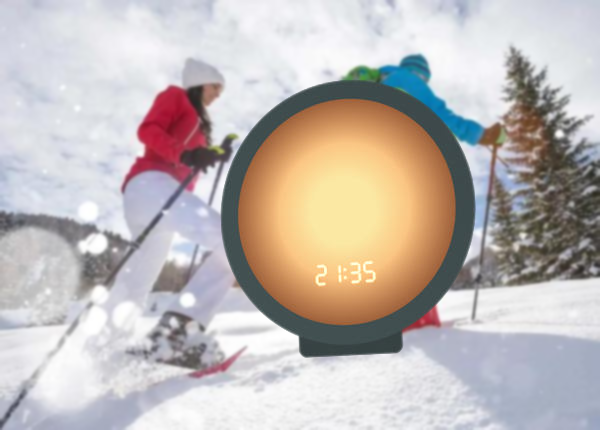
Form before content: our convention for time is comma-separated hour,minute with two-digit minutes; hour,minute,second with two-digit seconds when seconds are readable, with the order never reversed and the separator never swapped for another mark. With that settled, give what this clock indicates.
21,35
